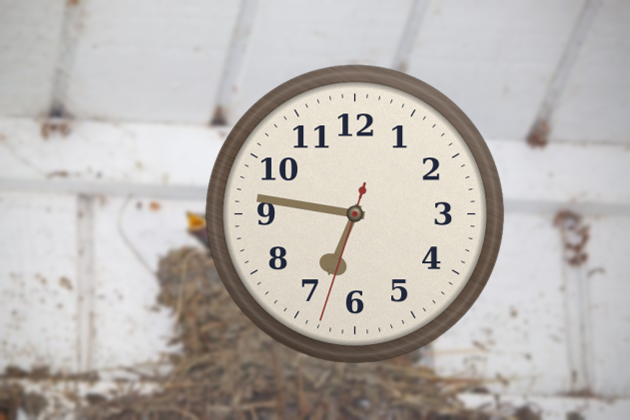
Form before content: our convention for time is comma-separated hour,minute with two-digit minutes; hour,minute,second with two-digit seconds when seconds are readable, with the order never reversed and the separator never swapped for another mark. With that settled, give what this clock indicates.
6,46,33
